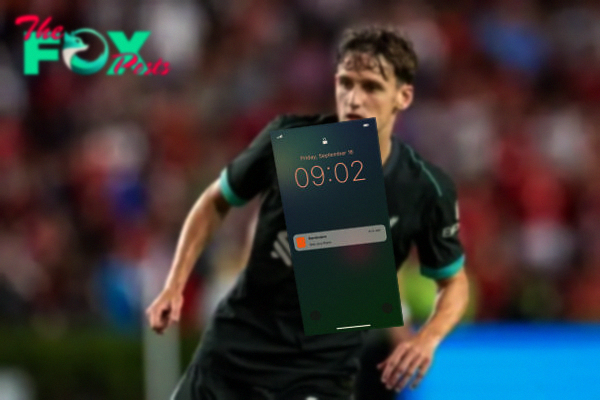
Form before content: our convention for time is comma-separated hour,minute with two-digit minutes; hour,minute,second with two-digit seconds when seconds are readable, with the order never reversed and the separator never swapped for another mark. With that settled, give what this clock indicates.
9,02
